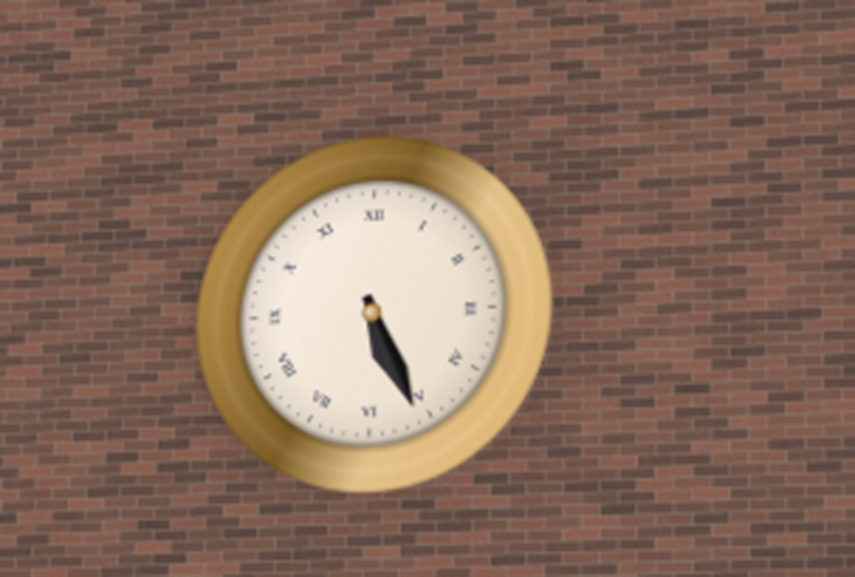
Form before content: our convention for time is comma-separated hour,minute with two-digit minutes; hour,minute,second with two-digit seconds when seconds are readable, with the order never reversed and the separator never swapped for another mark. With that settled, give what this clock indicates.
5,26
